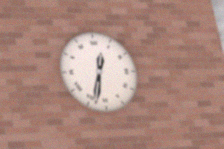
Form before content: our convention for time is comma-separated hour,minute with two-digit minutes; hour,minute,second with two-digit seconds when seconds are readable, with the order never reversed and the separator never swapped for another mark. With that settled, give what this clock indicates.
12,33
